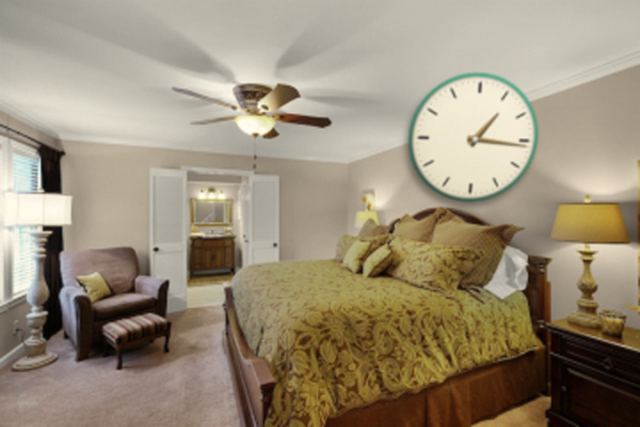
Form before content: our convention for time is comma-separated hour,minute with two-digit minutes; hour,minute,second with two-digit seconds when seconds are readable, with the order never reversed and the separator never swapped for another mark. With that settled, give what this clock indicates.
1,16
